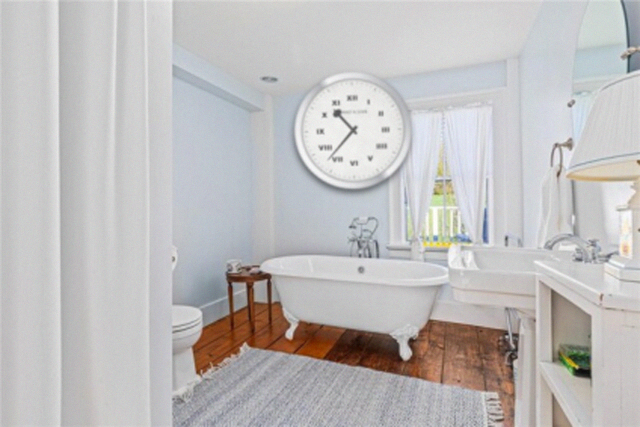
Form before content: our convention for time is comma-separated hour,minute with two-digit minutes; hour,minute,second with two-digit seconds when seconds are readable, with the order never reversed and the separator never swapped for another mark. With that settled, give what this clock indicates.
10,37
